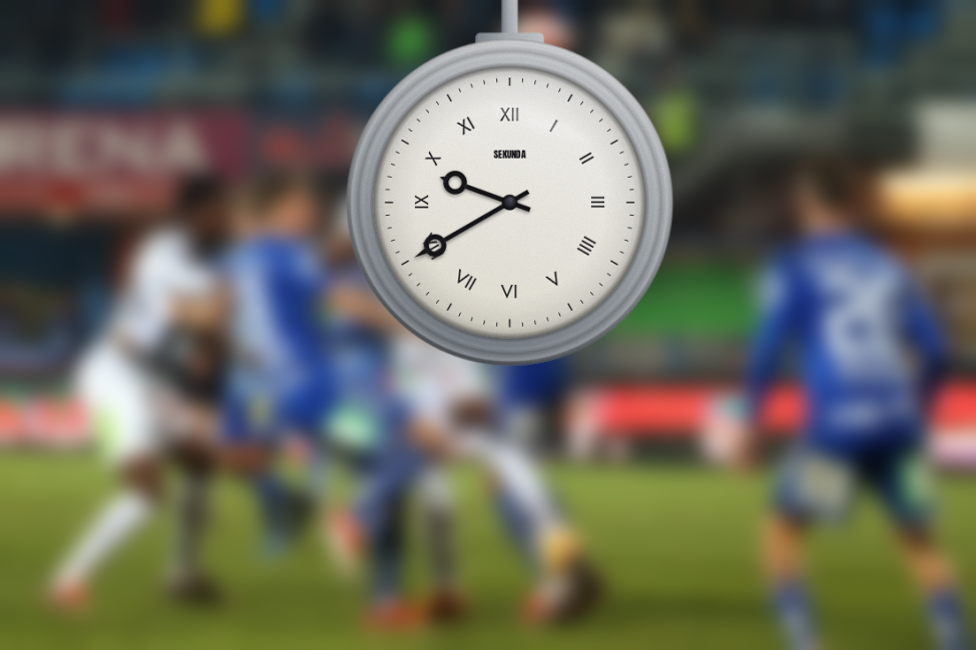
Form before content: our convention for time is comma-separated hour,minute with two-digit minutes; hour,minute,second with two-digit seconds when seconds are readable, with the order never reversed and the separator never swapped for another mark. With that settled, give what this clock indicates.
9,40
